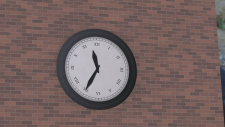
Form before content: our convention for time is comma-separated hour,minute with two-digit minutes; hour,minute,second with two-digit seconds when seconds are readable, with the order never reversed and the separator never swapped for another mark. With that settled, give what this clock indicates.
11,35
